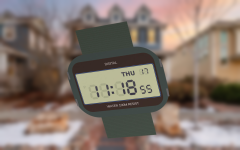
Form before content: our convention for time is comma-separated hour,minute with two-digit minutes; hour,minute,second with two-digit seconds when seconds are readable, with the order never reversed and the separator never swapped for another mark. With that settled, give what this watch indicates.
11,18,55
